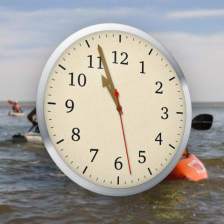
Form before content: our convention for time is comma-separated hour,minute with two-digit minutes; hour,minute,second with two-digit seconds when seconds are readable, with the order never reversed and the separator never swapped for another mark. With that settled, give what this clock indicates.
10,56,28
